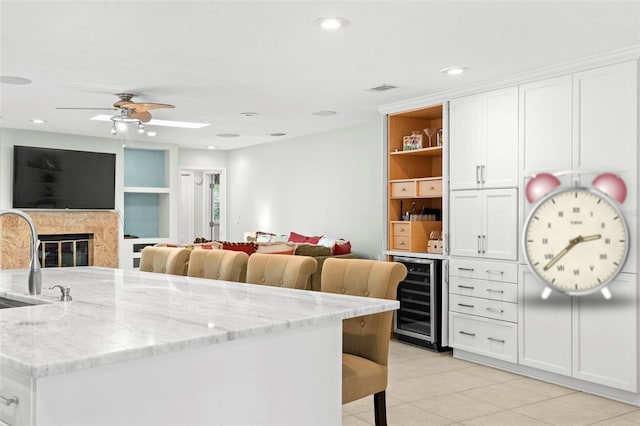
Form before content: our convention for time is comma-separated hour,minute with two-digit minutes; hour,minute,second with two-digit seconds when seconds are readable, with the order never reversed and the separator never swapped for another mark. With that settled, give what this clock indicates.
2,38
